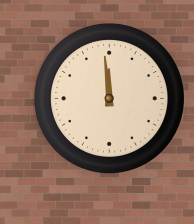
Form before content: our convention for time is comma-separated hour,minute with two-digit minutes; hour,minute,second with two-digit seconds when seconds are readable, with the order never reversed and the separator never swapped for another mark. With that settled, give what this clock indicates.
11,59
